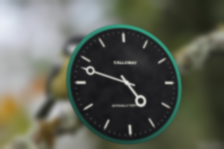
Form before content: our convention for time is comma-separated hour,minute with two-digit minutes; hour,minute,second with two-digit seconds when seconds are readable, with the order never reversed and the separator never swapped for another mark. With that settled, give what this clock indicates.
4,48
